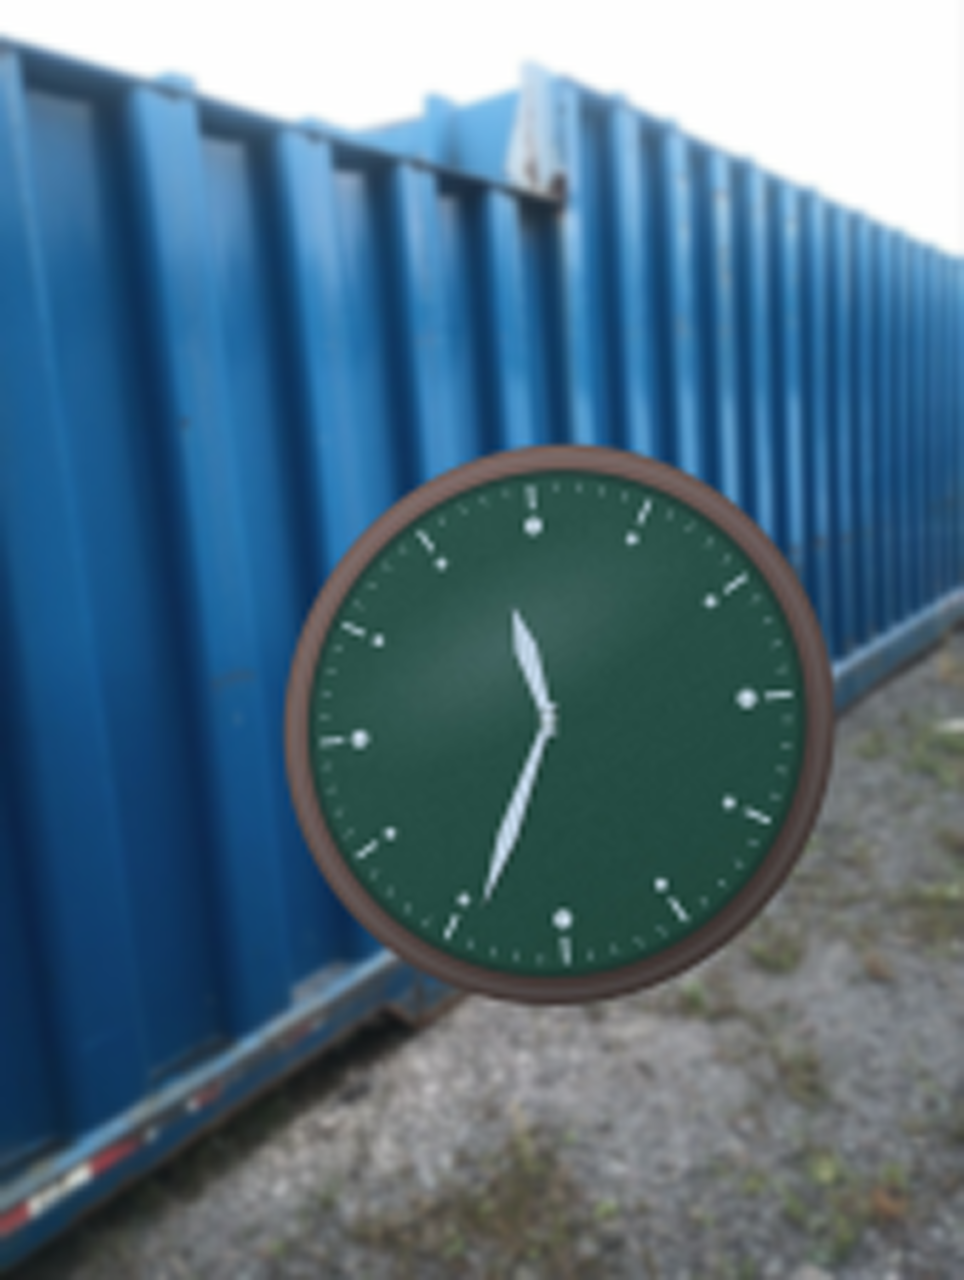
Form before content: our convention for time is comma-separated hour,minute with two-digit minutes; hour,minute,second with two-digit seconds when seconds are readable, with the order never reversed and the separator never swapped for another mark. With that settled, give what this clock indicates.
11,34
